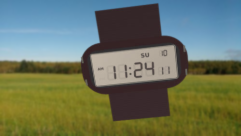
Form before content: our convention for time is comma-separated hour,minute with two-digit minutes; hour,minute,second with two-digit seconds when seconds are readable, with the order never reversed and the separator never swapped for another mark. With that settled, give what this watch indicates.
11,24,11
